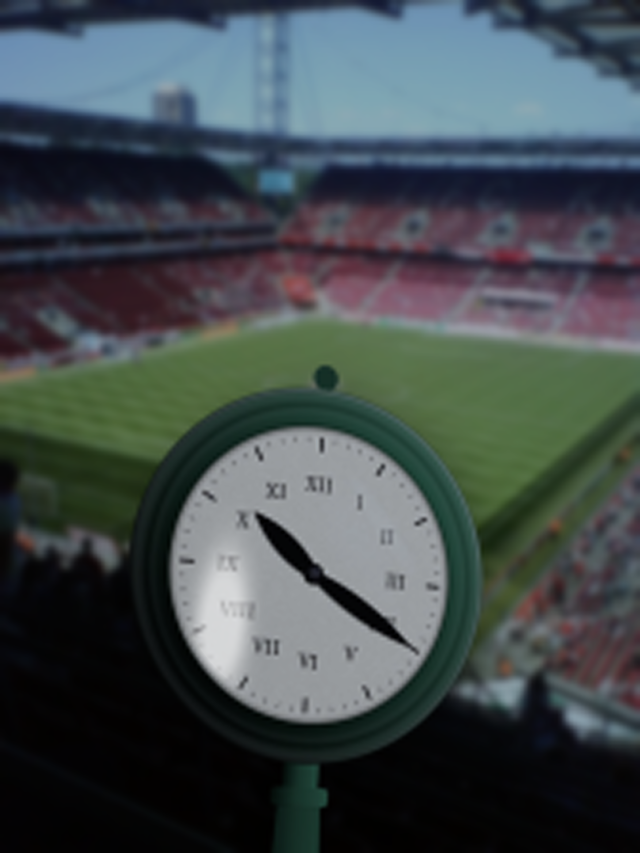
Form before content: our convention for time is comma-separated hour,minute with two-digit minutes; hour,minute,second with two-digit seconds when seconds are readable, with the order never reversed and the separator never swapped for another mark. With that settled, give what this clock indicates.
10,20
